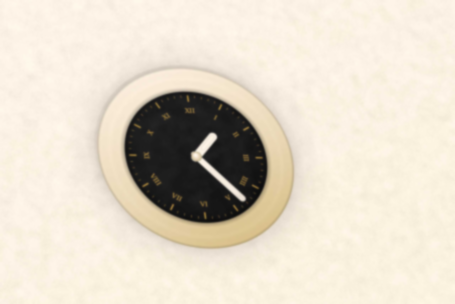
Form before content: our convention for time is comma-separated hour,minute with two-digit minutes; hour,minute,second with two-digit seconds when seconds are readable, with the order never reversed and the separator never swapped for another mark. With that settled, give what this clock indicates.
1,23
